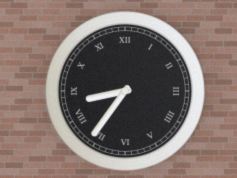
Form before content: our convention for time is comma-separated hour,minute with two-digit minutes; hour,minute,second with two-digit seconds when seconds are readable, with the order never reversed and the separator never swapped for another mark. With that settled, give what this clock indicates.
8,36
